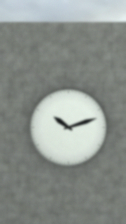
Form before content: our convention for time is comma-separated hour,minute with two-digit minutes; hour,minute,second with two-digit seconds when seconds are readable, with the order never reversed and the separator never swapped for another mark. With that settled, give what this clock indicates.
10,12
